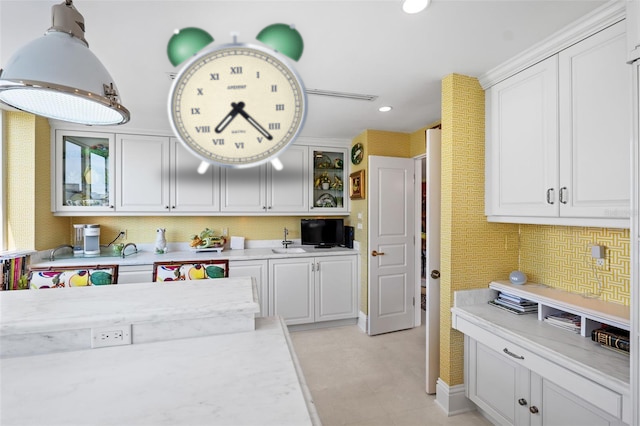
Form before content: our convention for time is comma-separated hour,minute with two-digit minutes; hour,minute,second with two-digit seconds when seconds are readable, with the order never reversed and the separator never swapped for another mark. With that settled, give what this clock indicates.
7,23
